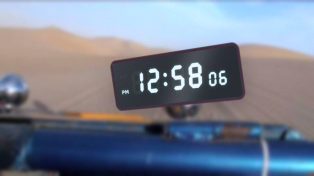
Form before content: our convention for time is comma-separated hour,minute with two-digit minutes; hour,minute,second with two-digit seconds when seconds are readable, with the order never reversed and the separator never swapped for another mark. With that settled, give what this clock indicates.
12,58,06
